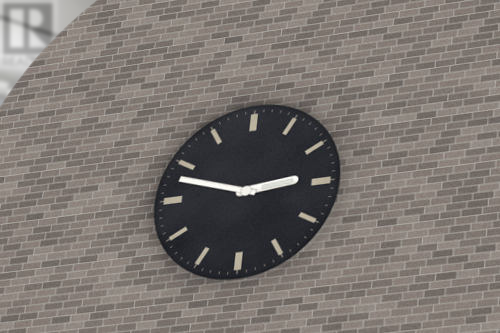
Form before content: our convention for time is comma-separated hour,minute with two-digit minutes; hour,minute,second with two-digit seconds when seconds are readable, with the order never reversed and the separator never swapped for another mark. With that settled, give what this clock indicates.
2,48
